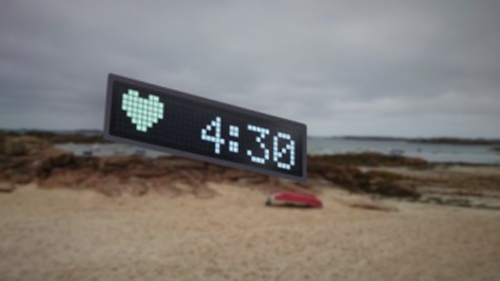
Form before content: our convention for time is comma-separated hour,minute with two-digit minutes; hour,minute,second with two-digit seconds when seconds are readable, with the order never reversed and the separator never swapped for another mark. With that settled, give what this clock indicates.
4,30
